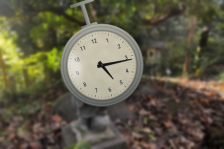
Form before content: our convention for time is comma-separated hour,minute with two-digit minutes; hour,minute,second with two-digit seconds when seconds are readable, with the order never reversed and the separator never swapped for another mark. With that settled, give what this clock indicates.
5,16
